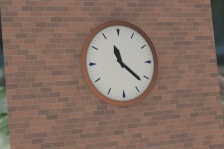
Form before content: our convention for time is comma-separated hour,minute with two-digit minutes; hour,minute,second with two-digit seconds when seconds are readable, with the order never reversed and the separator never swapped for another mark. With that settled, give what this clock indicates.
11,22
